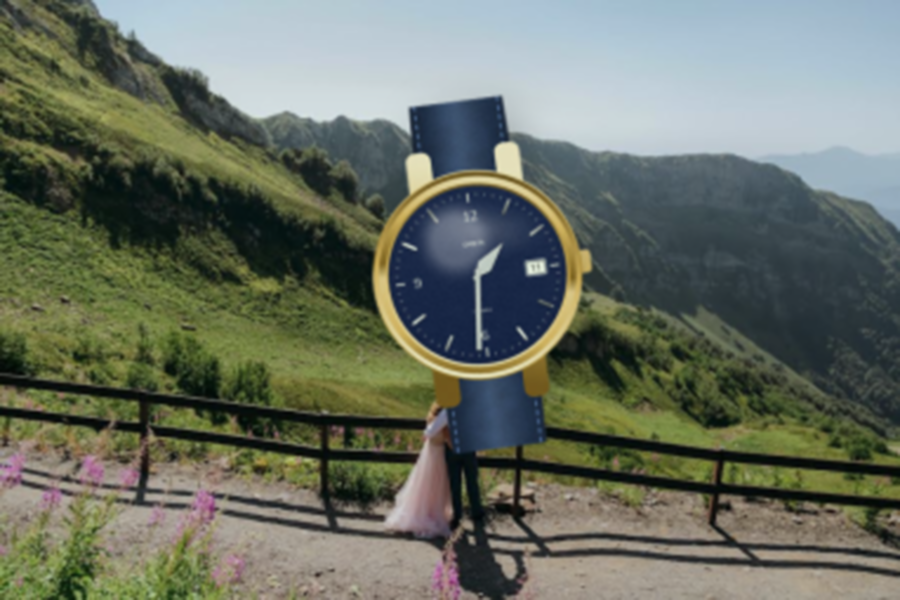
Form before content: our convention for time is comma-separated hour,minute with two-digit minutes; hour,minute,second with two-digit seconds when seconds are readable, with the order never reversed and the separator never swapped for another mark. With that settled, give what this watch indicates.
1,31
